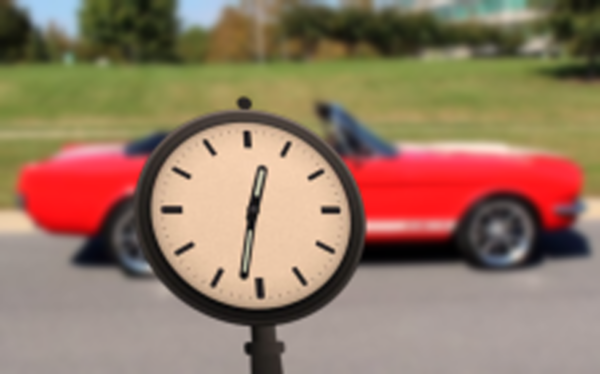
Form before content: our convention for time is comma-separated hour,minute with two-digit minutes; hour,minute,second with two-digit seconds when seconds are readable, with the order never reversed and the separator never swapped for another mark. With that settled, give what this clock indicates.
12,32
